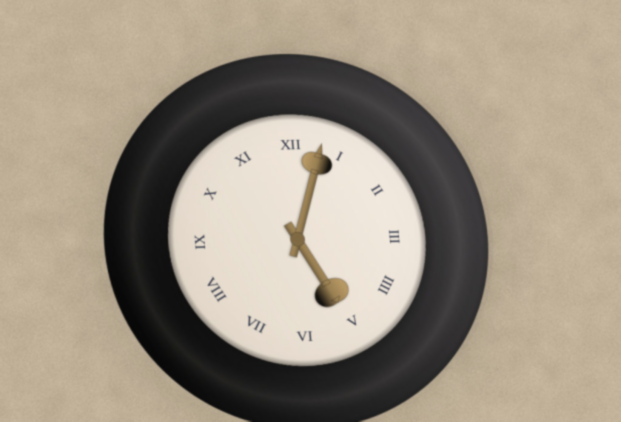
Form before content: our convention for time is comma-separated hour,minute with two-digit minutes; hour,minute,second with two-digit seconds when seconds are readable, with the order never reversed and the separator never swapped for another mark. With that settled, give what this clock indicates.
5,03
